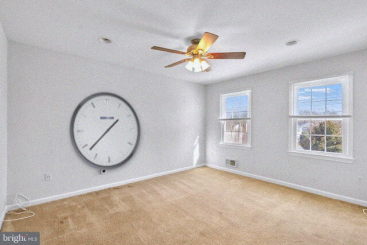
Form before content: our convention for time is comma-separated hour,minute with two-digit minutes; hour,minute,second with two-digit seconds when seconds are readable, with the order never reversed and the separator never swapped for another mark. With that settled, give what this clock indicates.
1,38
